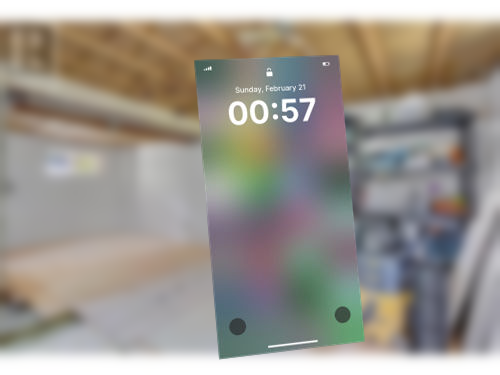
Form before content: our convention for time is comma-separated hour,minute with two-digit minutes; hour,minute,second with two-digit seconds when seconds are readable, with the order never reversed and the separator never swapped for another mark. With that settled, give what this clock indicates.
0,57
